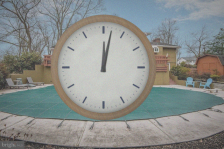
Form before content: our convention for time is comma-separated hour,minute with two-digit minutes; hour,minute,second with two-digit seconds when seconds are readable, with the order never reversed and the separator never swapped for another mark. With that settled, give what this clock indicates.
12,02
